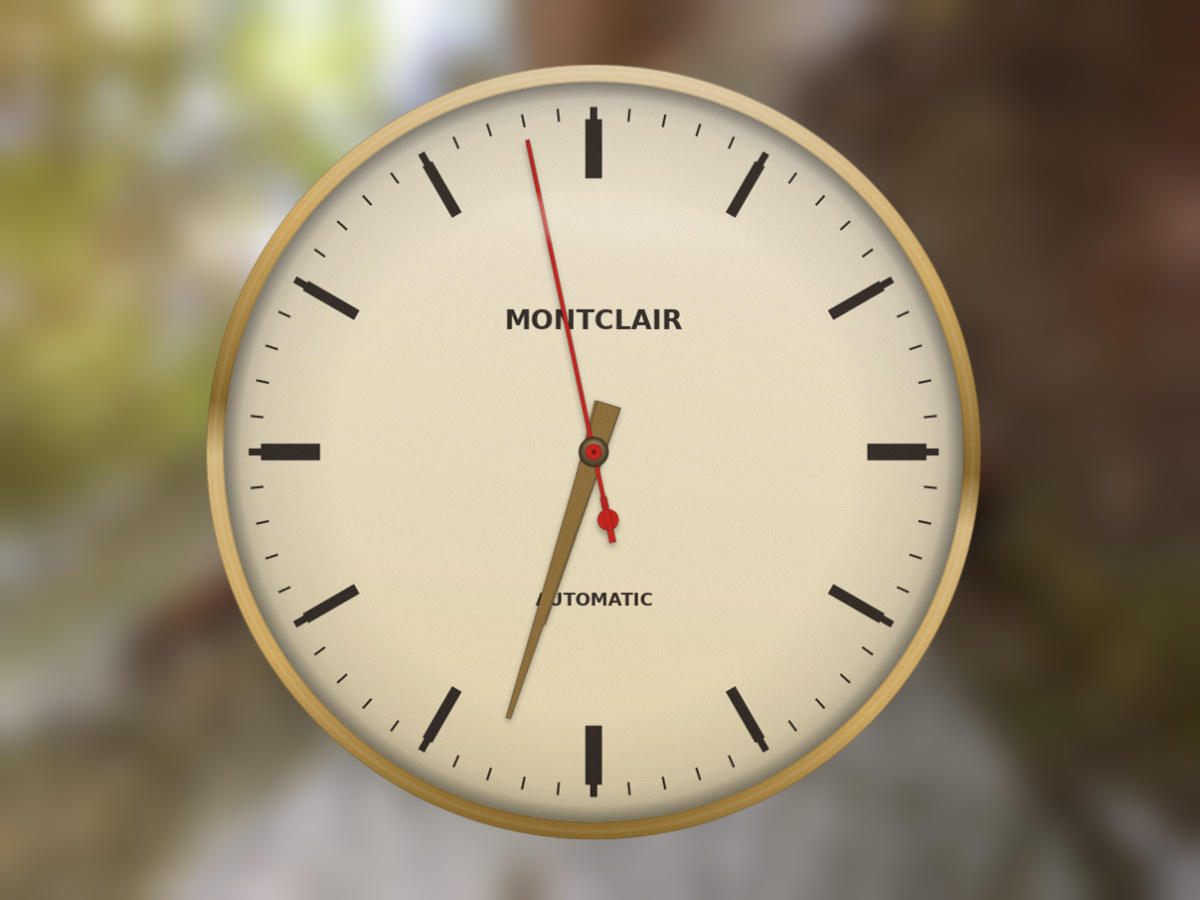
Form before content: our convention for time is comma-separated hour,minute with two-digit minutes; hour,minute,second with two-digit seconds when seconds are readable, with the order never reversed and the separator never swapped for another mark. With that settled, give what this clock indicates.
6,32,58
